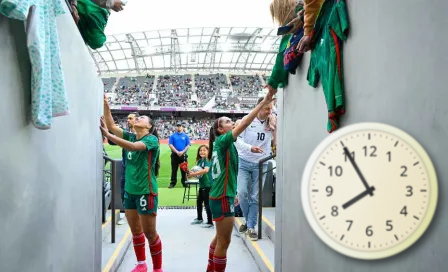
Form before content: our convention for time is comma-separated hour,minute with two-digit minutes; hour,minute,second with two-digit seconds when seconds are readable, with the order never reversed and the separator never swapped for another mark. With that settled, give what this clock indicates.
7,55
